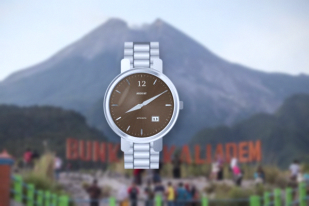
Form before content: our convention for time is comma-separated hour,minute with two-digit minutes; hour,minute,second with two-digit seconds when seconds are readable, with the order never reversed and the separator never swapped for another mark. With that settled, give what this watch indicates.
8,10
